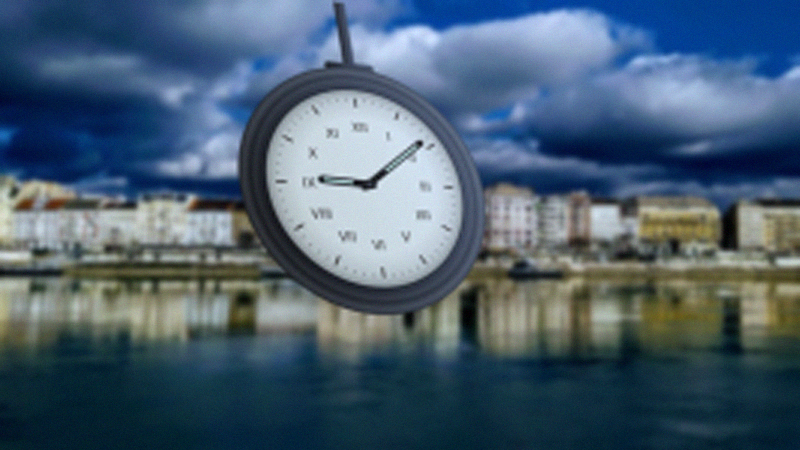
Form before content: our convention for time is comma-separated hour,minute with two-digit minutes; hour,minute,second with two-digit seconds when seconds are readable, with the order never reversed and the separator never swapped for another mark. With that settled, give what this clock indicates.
9,09
